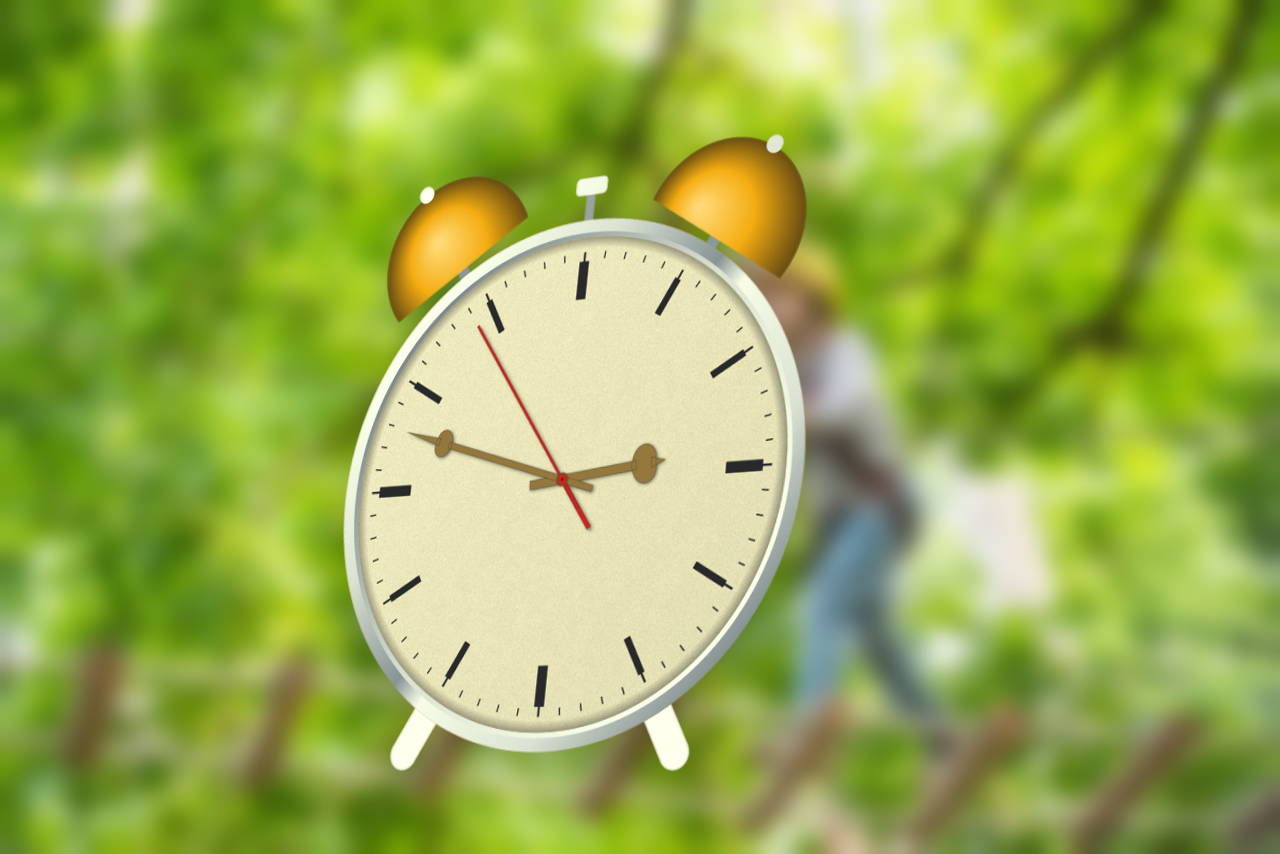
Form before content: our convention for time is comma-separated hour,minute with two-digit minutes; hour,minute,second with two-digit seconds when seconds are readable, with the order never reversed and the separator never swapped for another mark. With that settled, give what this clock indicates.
2,47,54
